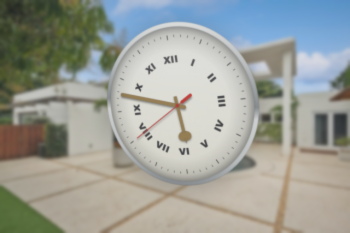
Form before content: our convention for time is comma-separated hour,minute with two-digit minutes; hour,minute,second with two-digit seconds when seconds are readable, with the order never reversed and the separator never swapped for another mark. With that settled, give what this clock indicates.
5,47,40
